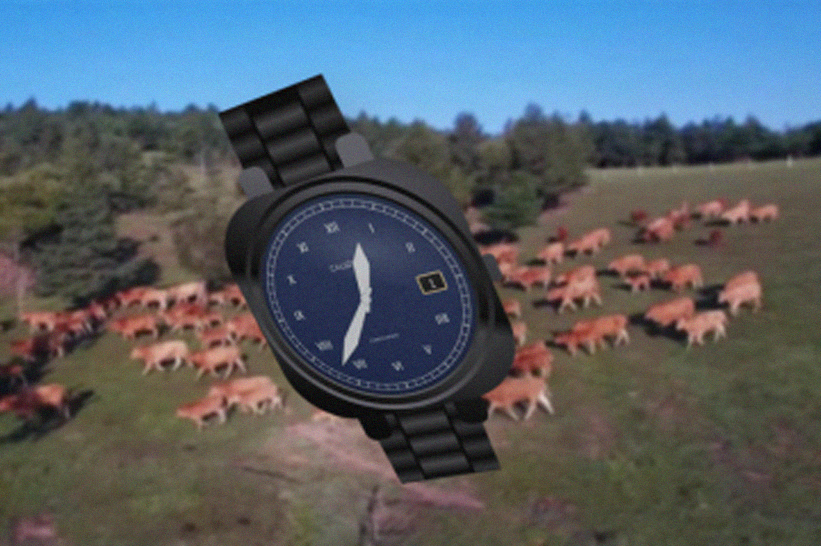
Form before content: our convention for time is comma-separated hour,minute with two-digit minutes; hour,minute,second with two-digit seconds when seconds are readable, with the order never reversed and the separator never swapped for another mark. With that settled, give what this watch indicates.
12,37
